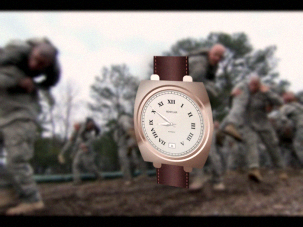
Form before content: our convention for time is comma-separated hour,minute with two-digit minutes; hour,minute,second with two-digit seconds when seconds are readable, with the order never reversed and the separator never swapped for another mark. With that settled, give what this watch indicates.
8,51
